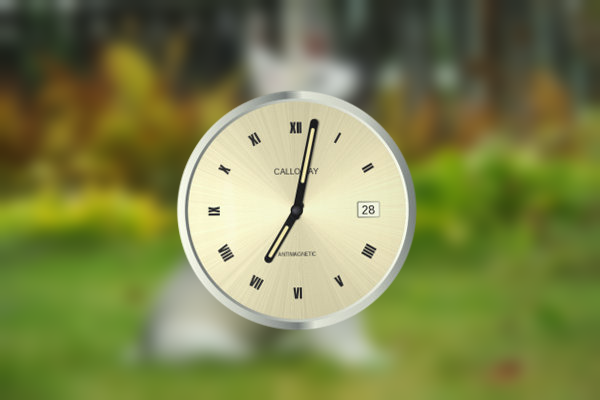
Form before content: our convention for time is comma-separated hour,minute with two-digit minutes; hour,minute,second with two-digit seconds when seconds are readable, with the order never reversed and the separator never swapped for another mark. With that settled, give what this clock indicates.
7,02
